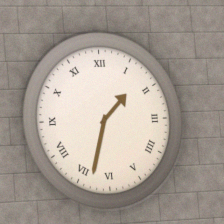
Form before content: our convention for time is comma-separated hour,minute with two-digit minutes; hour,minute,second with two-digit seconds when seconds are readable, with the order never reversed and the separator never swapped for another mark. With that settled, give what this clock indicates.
1,33
